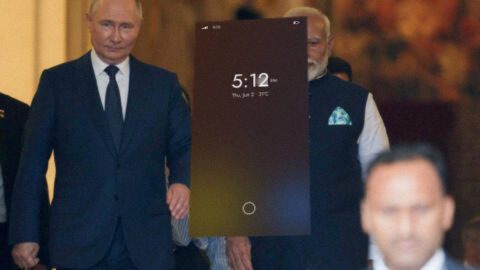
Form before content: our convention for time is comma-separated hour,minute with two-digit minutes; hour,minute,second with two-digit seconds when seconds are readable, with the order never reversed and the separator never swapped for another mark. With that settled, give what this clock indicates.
5,12
